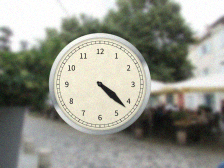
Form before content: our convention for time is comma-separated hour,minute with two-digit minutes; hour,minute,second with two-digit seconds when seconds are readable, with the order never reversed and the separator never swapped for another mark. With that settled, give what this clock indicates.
4,22
